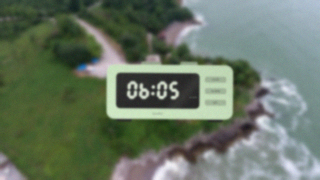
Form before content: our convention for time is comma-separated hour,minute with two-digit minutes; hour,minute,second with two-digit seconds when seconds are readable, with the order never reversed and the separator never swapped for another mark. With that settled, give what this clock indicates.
6,05
